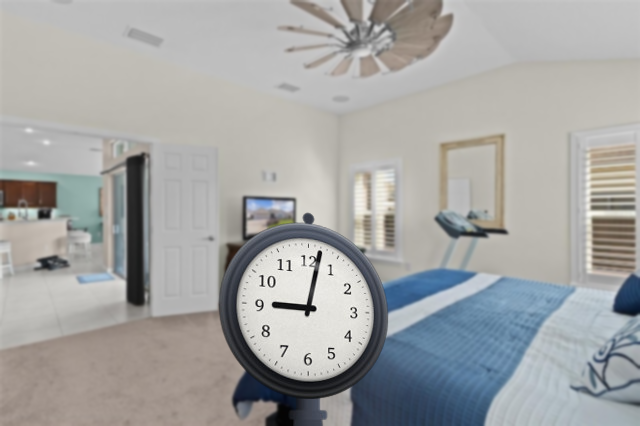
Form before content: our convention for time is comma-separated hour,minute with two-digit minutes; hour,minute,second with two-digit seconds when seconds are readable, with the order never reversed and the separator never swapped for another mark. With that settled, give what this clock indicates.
9,02
